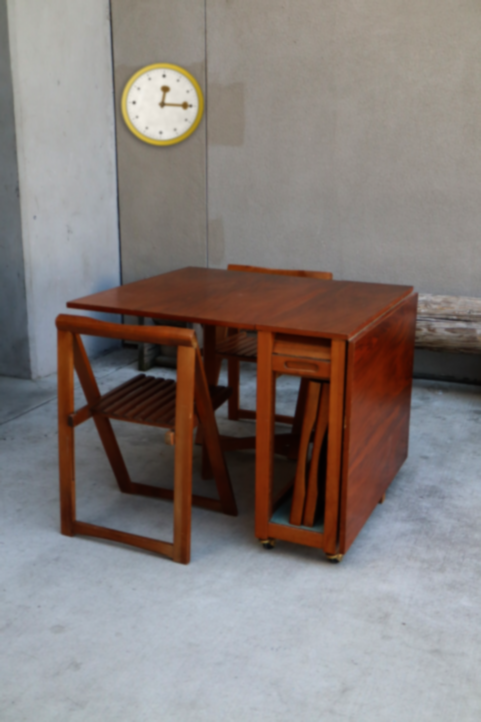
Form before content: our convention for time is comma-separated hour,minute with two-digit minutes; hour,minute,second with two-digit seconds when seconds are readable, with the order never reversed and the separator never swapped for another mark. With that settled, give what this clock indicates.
12,15
